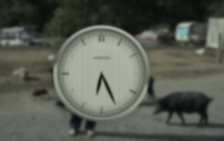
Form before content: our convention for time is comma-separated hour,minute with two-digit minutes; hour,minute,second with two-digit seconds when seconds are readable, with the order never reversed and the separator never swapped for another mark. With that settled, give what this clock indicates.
6,26
